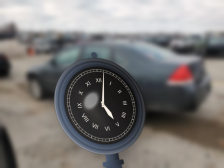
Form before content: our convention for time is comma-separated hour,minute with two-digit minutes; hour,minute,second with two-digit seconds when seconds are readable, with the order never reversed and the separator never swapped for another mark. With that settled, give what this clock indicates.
5,02
